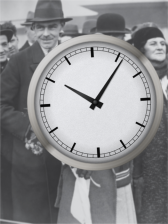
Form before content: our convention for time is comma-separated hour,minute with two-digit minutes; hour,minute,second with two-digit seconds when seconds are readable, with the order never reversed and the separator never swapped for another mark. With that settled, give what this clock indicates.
10,06
